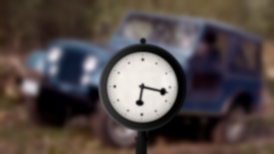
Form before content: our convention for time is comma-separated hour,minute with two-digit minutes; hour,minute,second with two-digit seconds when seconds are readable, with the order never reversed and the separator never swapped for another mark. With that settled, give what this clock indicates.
6,17
